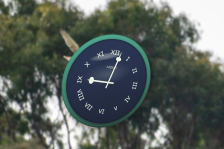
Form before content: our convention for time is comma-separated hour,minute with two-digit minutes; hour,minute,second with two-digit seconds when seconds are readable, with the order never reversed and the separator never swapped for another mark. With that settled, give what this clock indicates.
9,02
